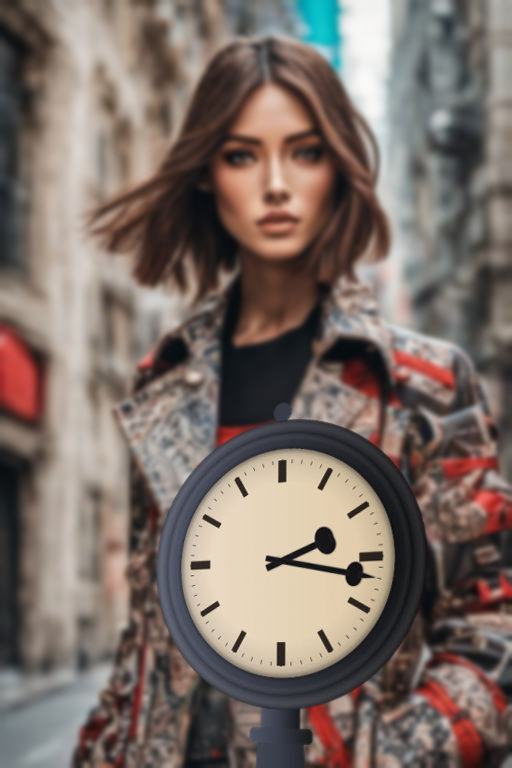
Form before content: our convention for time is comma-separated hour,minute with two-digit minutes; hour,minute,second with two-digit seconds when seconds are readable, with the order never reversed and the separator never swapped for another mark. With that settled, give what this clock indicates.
2,17
